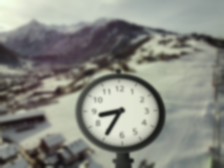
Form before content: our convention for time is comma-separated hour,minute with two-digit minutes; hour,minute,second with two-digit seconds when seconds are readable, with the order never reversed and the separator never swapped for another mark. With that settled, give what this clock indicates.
8,35
